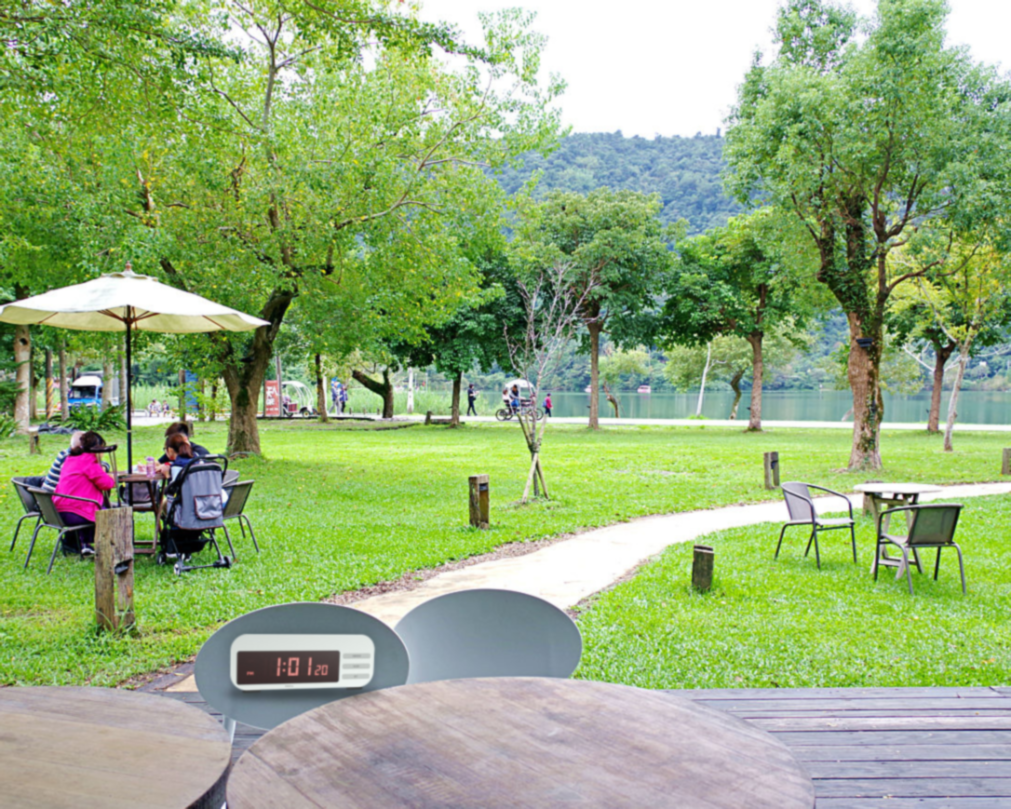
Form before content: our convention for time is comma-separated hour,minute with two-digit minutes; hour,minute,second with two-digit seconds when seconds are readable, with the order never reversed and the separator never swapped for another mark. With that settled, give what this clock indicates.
1,01
